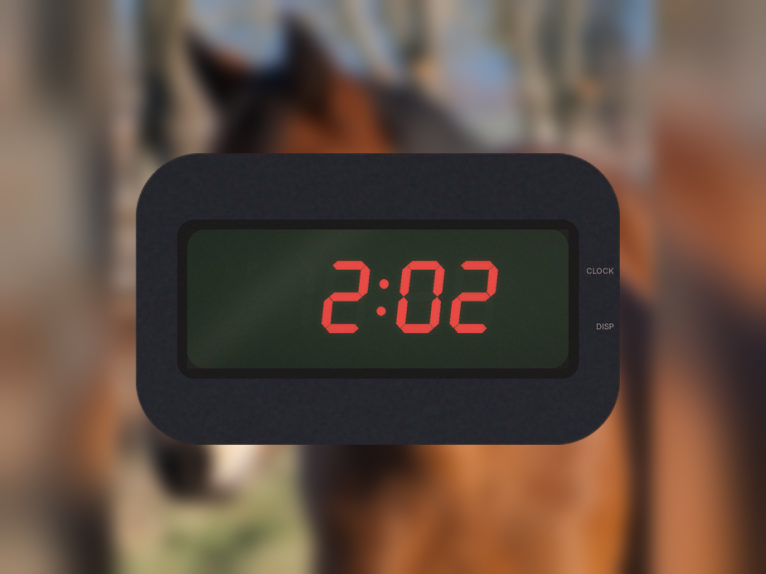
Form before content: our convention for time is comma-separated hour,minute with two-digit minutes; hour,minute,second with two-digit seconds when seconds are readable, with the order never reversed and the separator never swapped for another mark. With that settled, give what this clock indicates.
2,02
